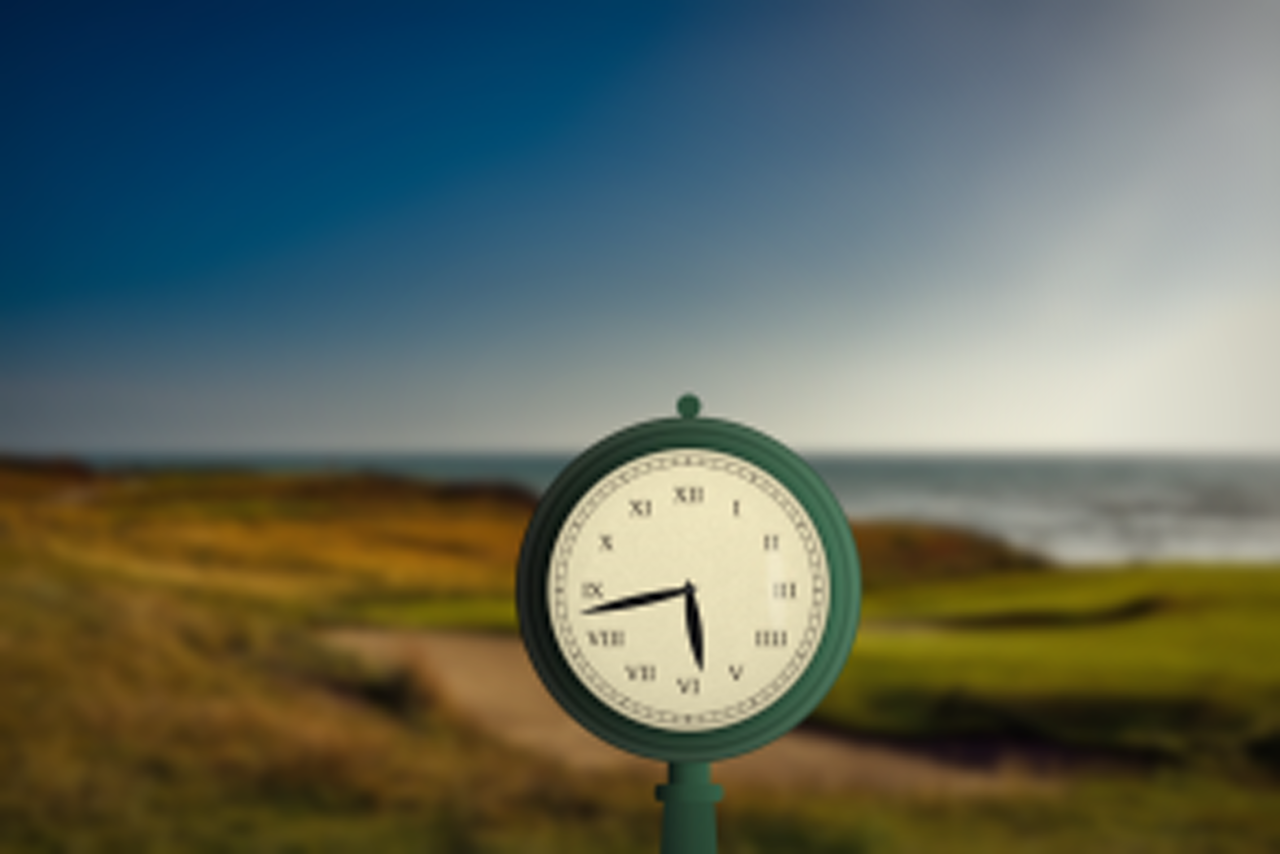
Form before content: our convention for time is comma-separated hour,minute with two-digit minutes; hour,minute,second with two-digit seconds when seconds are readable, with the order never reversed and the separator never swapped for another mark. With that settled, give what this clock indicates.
5,43
